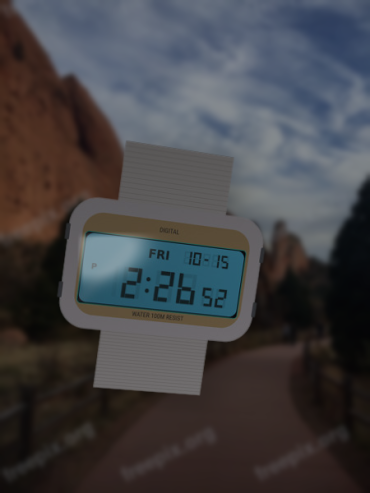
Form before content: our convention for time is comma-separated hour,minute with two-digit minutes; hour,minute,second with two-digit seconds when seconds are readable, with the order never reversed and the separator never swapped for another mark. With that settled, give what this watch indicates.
2,26,52
